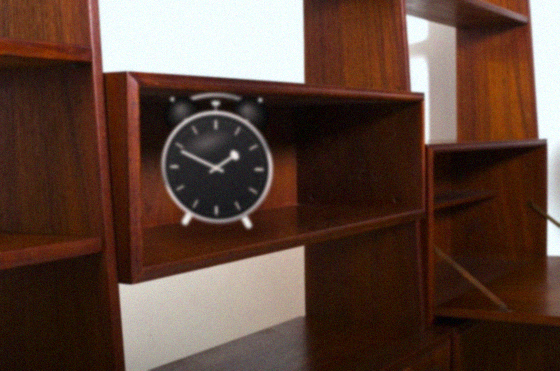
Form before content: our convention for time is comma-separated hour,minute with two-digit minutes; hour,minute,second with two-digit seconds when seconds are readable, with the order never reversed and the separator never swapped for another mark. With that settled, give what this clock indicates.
1,49
